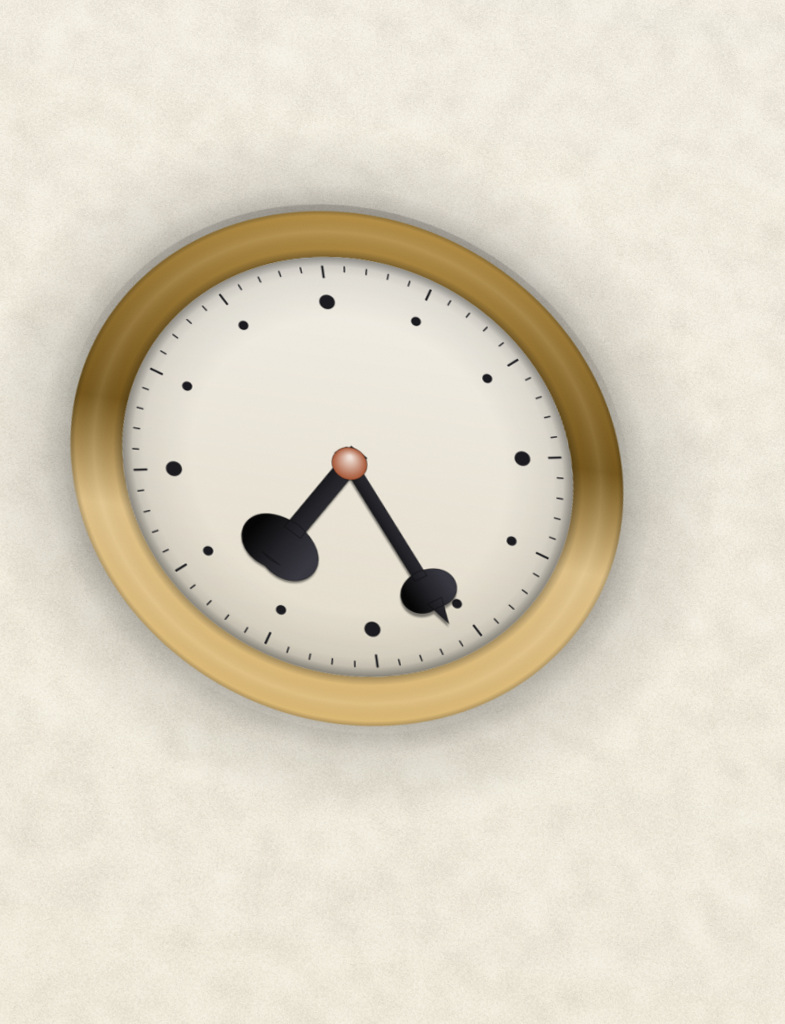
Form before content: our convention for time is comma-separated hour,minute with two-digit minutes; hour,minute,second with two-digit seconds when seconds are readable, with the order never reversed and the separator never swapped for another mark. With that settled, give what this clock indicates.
7,26
